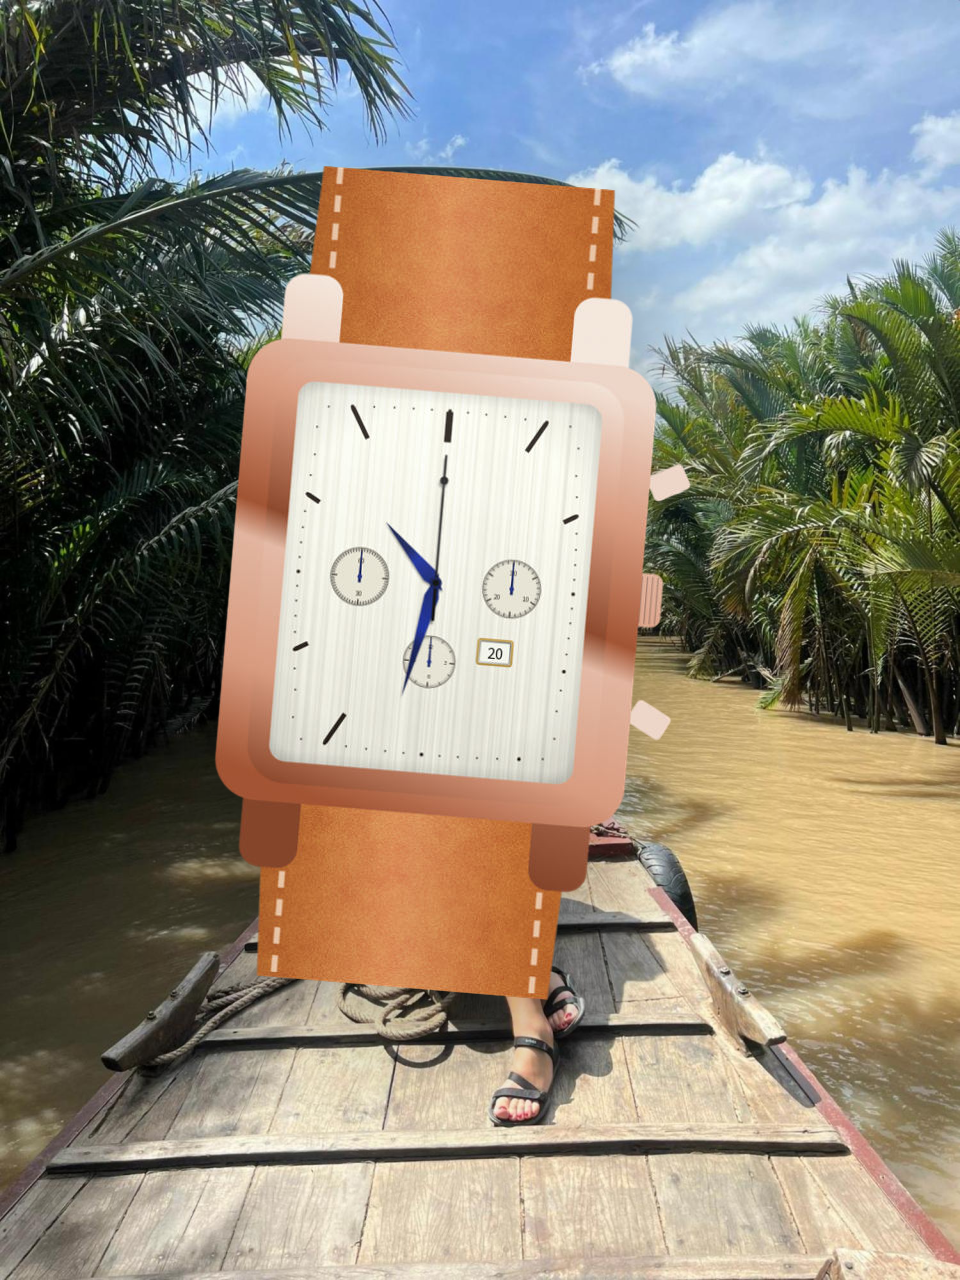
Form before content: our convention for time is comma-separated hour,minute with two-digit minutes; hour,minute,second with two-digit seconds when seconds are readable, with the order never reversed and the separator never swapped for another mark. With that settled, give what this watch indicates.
10,32
